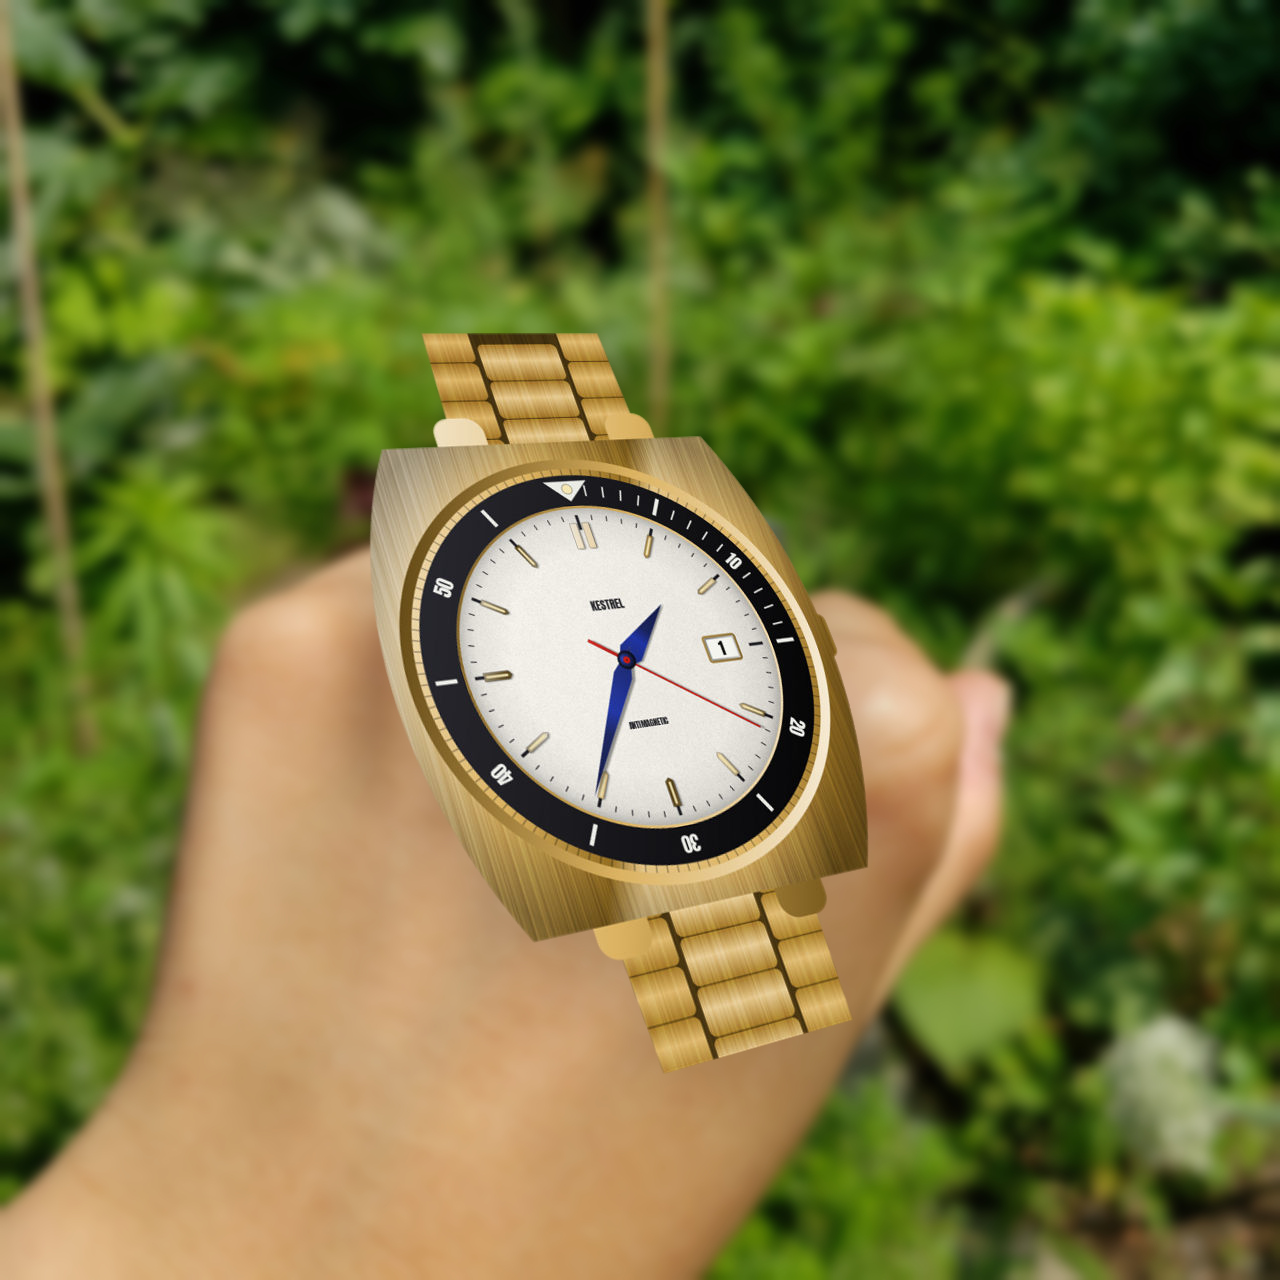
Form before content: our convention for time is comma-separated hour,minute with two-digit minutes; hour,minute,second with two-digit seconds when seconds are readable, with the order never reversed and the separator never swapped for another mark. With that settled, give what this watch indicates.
1,35,21
